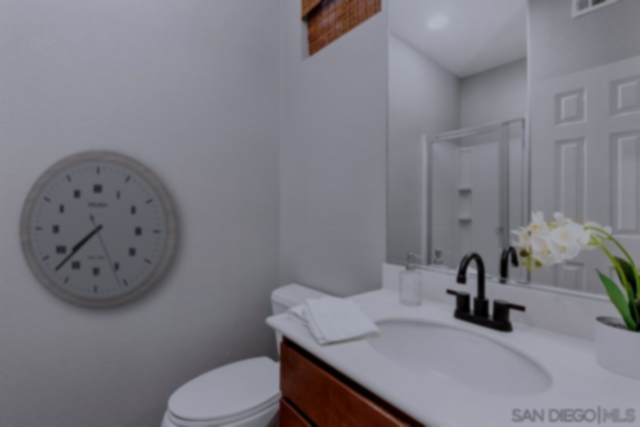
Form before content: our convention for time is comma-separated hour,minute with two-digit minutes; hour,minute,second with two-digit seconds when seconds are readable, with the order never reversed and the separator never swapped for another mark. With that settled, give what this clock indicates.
7,37,26
